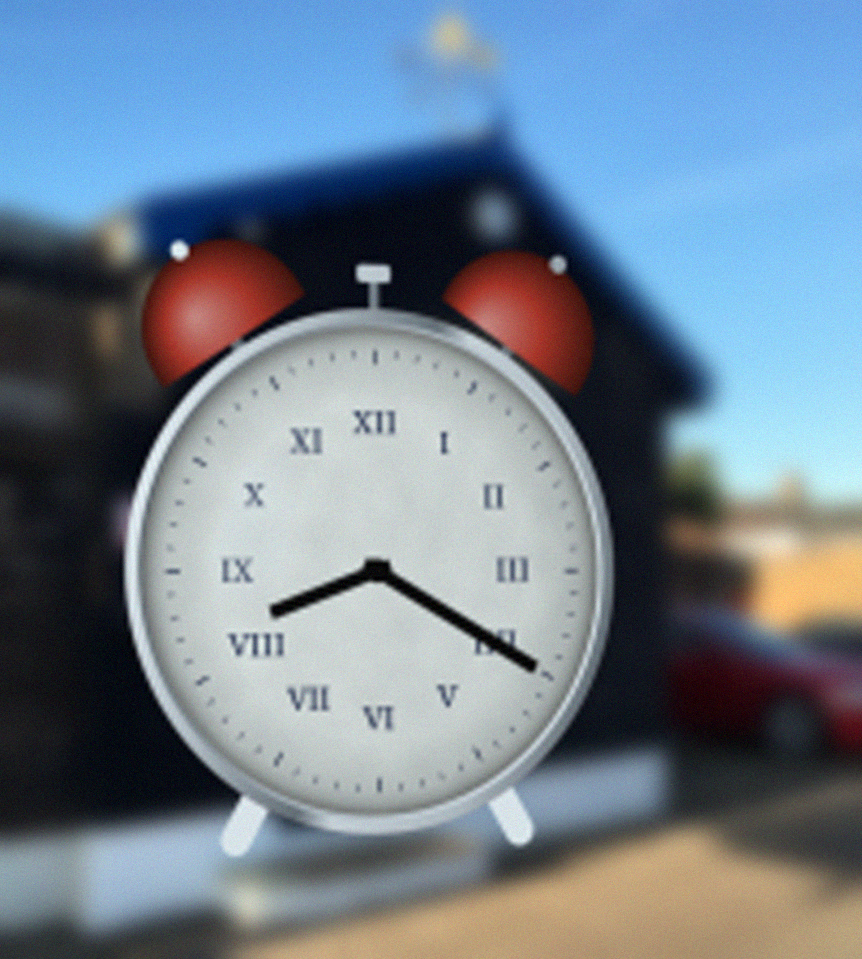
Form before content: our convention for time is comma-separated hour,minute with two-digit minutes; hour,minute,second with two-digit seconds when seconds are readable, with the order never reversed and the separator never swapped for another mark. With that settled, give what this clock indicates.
8,20
